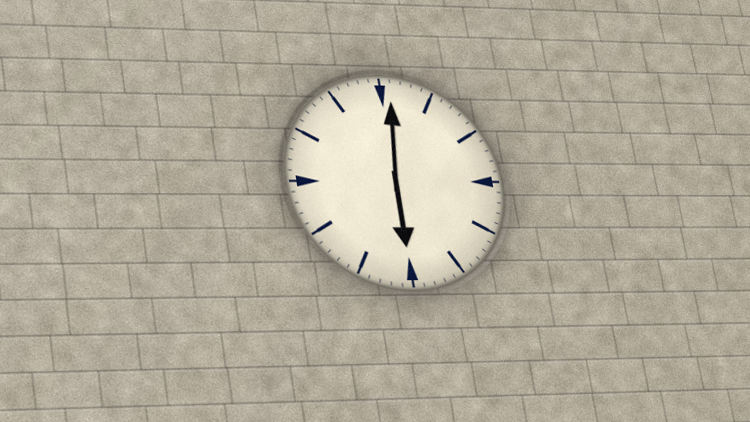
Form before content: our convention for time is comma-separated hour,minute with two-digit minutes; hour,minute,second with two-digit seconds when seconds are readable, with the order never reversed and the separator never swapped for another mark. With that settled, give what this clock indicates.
6,01
